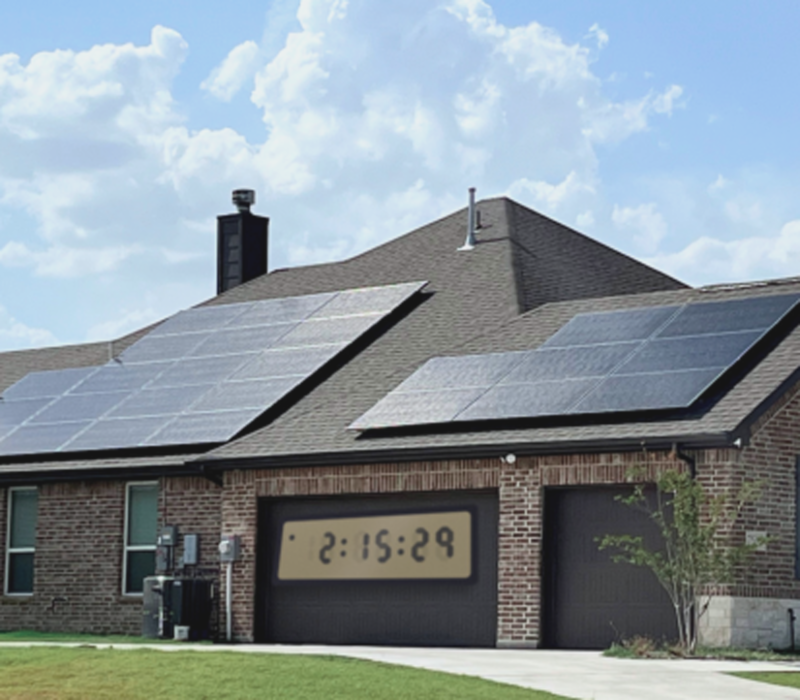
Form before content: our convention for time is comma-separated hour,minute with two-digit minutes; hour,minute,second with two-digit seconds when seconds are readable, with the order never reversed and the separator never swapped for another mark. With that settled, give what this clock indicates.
2,15,29
